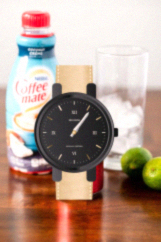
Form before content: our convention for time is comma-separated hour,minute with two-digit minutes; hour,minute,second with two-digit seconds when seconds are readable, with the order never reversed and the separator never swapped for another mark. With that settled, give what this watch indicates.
1,06
